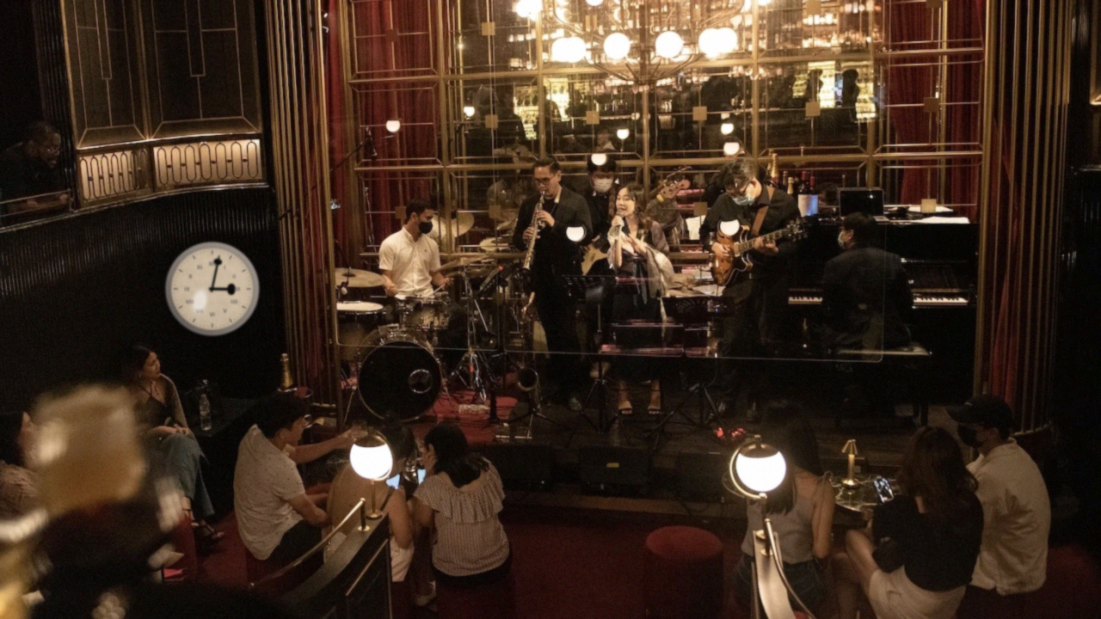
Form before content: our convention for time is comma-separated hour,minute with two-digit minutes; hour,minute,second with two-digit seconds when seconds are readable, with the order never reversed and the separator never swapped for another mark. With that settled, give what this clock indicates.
3,02
